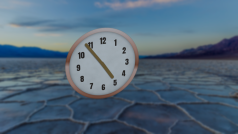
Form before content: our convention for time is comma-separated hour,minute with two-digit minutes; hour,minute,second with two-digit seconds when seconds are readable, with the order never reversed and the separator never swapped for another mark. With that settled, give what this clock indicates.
4,54
